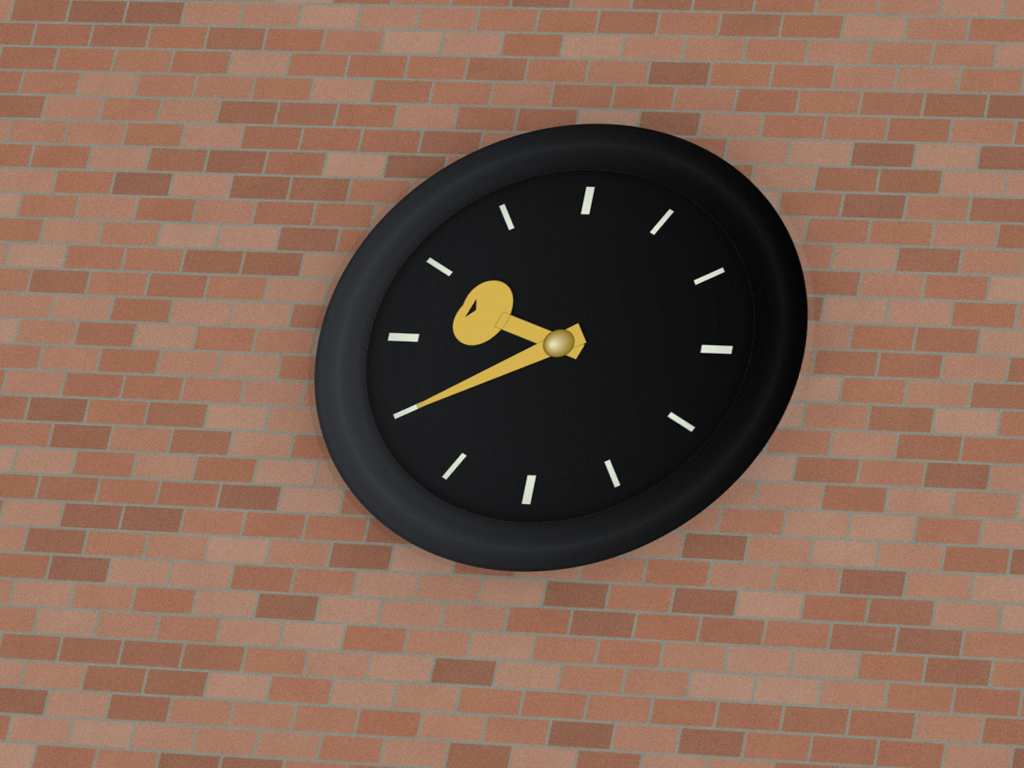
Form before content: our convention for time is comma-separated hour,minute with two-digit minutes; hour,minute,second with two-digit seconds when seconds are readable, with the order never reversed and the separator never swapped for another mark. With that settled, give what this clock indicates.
9,40
